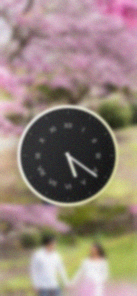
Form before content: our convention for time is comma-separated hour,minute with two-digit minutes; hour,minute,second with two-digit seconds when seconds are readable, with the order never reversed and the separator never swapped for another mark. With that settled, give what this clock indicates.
5,21
